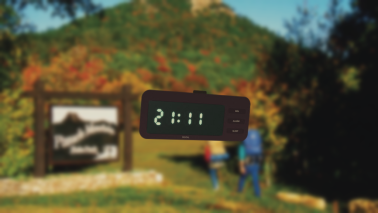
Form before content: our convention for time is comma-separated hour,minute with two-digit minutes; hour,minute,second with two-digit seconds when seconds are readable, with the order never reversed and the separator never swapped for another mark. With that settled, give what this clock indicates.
21,11
